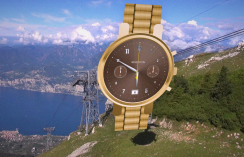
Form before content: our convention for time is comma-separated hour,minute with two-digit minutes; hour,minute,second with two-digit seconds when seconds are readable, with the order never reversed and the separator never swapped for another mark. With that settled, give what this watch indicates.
5,50
